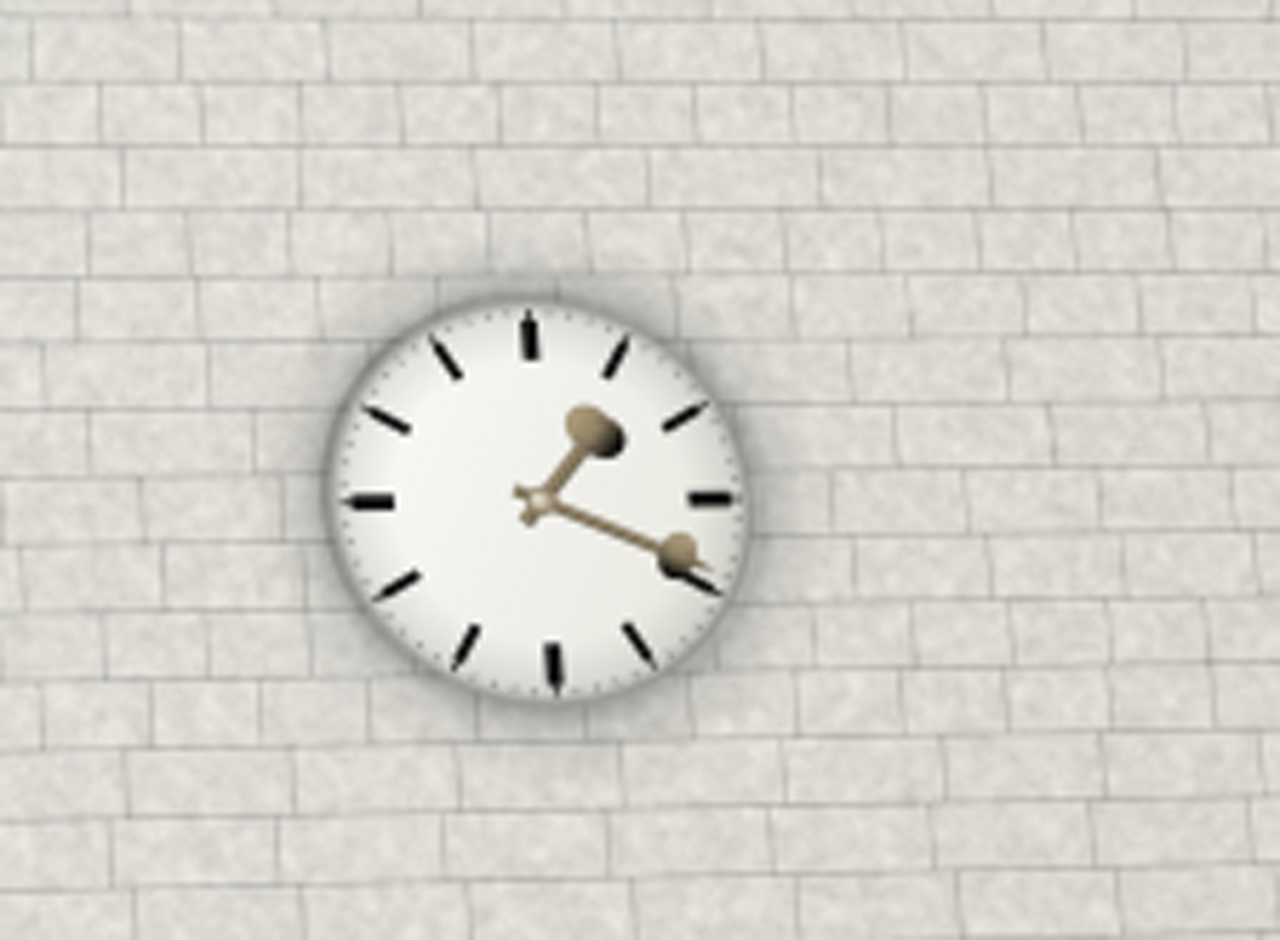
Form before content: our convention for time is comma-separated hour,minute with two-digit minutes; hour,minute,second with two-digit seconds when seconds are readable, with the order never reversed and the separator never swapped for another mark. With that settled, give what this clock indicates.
1,19
